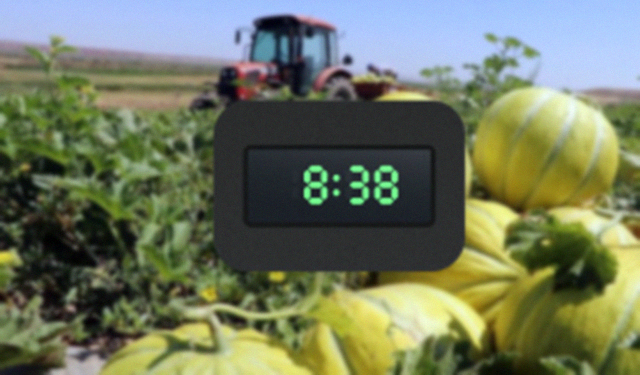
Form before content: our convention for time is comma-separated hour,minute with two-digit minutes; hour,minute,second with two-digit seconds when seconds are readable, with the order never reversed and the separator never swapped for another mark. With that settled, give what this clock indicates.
8,38
